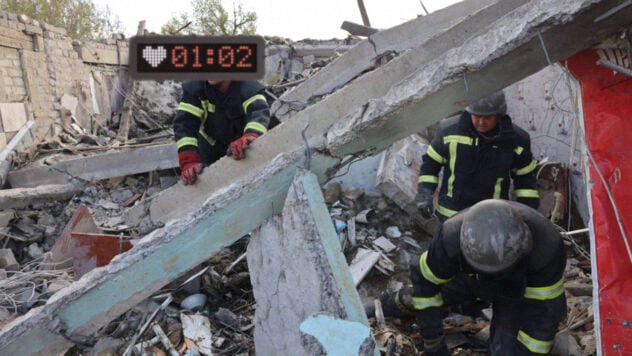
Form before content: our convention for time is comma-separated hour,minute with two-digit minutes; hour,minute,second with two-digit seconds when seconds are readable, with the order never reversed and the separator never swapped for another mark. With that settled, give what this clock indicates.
1,02
